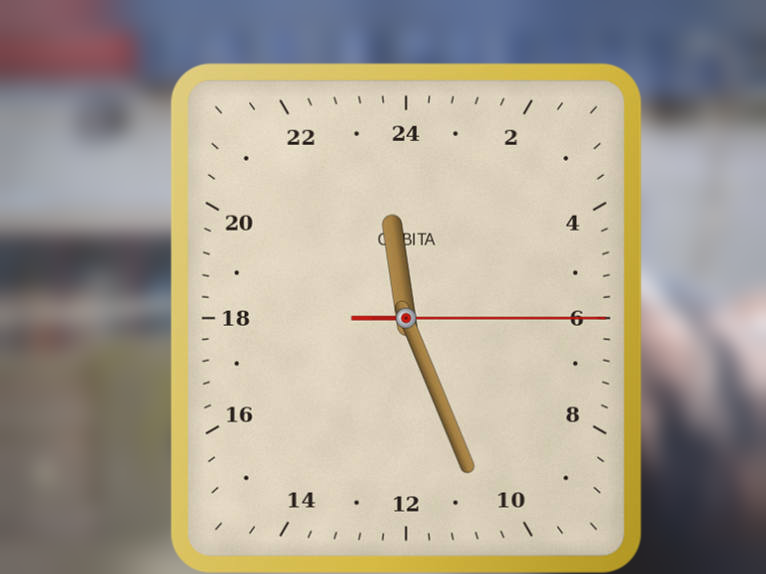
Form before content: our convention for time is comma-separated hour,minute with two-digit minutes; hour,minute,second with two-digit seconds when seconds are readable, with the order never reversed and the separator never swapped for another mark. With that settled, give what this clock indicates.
23,26,15
